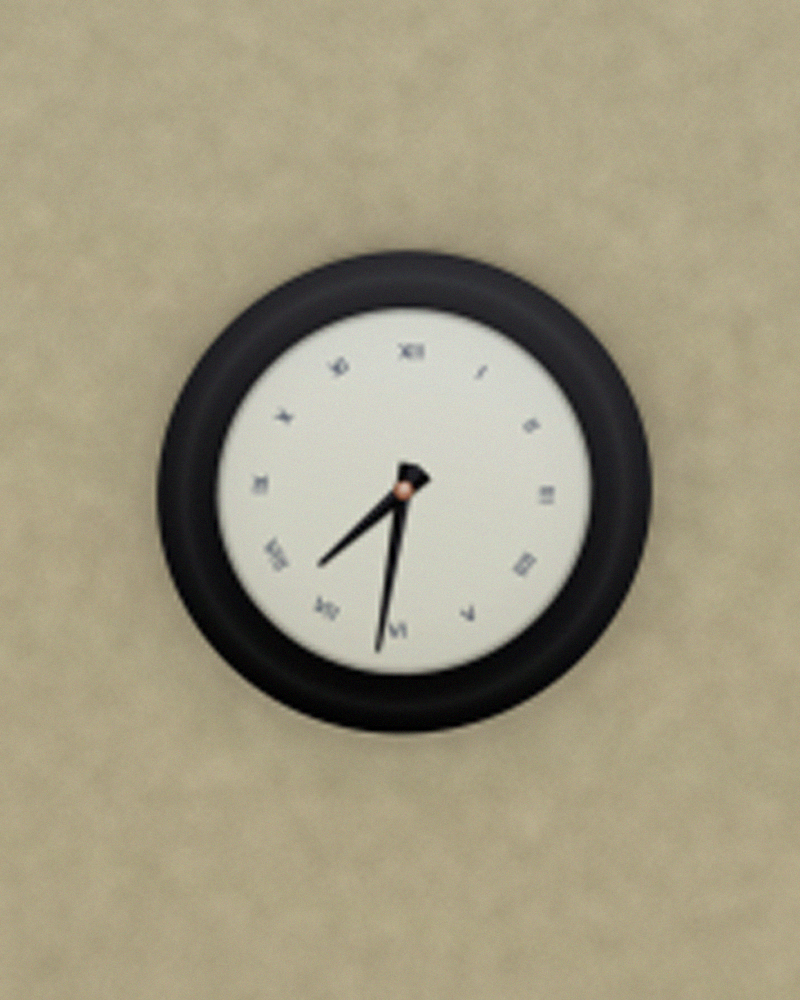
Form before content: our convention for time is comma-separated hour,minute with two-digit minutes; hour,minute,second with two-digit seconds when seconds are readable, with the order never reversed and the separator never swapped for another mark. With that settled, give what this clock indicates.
7,31
